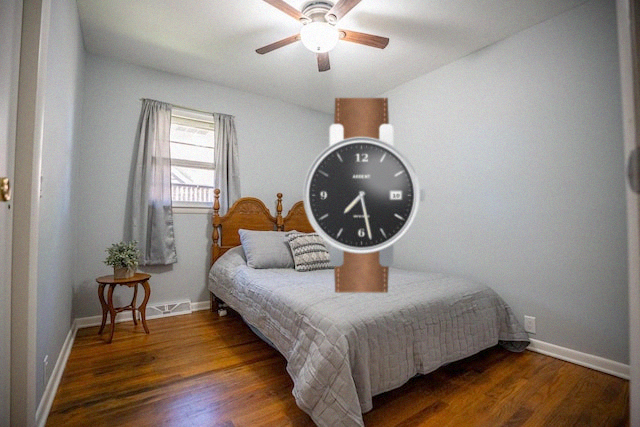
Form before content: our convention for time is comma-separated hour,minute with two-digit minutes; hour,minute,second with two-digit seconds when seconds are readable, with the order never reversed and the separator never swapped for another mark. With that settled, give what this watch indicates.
7,28
